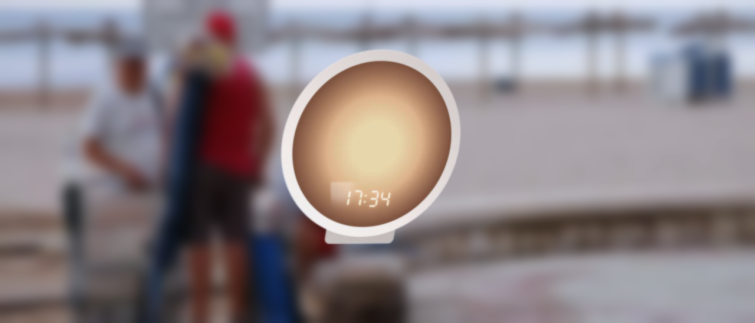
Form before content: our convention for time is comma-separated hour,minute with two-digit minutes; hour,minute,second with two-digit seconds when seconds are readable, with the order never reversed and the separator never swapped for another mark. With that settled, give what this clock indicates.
17,34
